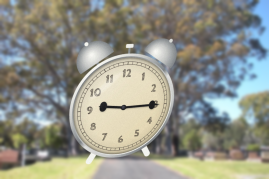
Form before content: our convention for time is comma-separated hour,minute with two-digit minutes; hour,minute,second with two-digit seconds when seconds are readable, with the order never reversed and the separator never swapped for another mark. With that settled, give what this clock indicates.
9,15
